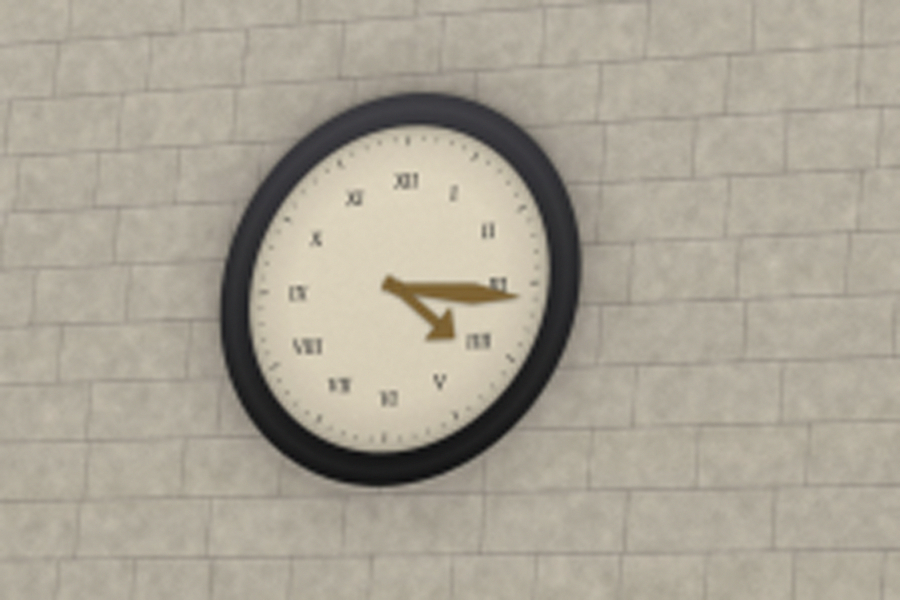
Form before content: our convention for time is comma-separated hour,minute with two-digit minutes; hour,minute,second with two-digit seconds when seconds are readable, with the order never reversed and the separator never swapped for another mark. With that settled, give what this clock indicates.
4,16
